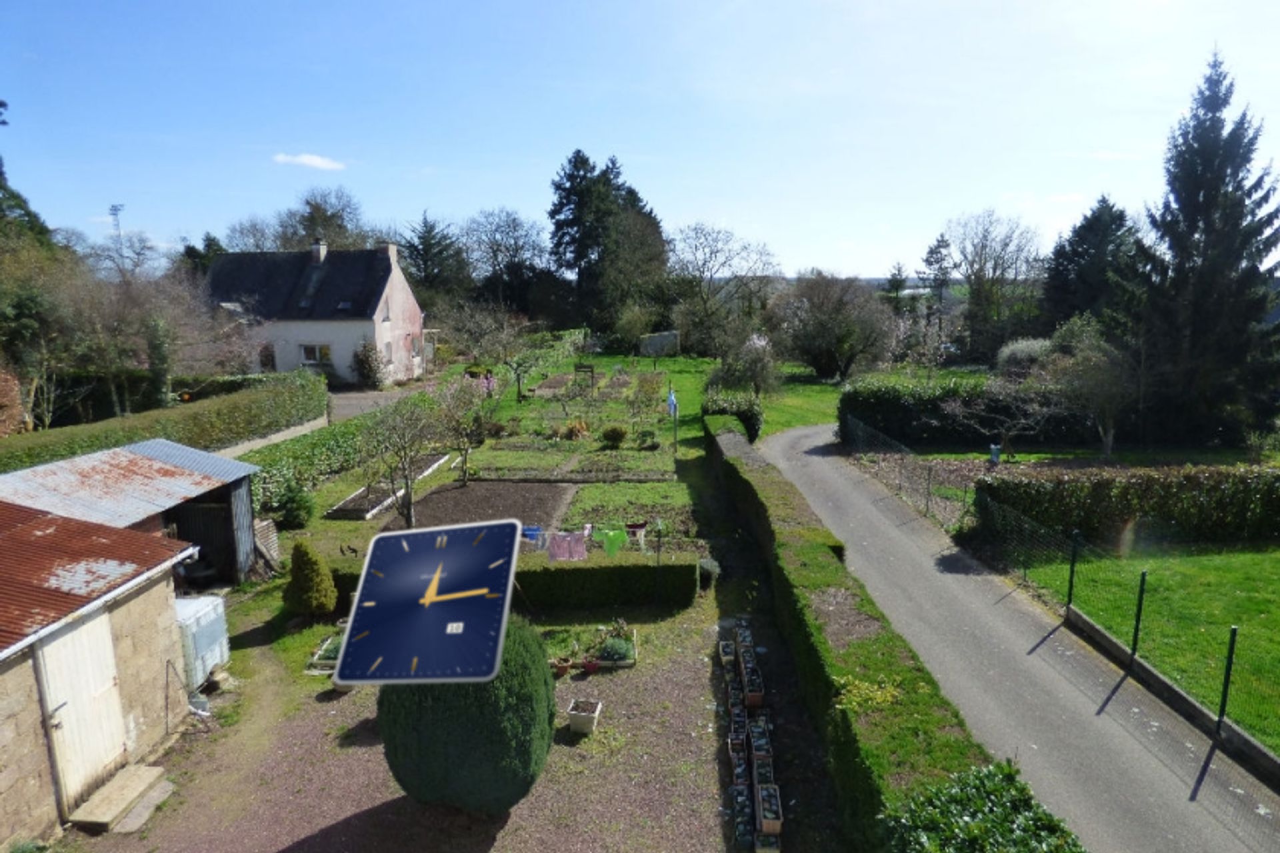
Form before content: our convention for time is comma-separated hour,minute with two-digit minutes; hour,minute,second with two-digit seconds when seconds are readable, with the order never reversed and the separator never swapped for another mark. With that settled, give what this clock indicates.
12,14
